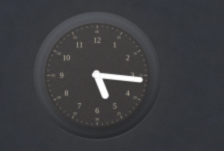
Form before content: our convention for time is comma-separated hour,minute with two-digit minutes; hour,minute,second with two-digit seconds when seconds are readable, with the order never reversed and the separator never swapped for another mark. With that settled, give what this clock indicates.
5,16
